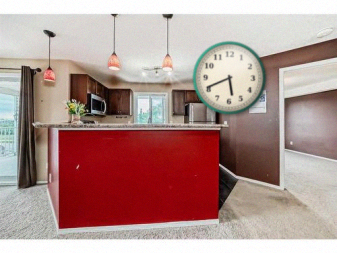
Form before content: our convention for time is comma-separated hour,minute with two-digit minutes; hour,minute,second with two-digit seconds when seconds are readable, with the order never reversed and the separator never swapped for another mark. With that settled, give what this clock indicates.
5,41
